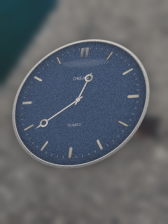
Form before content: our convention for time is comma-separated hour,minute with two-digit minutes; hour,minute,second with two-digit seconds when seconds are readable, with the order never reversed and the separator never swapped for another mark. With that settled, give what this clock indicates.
12,39
